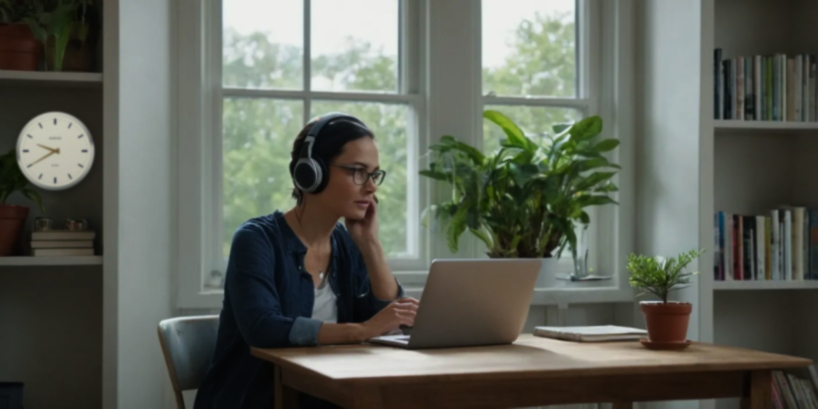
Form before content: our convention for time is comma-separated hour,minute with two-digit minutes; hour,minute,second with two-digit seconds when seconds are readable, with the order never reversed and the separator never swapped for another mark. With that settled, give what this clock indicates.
9,40
